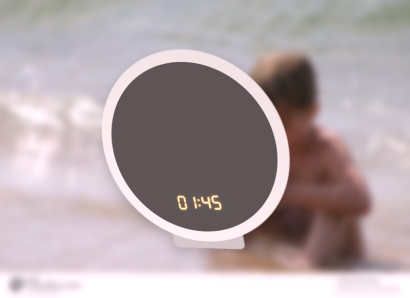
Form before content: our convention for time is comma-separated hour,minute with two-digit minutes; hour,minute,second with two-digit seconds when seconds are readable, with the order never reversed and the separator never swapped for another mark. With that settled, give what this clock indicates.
1,45
